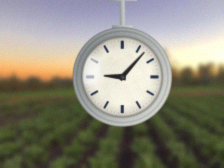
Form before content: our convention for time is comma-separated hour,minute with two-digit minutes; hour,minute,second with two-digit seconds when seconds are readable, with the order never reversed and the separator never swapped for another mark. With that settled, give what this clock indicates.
9,07
